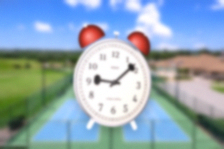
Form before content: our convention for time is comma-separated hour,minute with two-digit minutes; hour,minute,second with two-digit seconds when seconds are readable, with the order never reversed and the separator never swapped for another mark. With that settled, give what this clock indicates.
9,08
